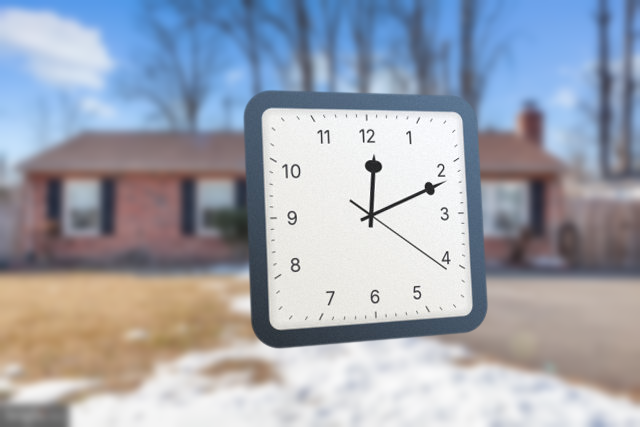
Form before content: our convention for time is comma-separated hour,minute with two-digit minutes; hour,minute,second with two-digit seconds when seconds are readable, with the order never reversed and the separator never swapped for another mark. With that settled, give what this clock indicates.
12,11,21
